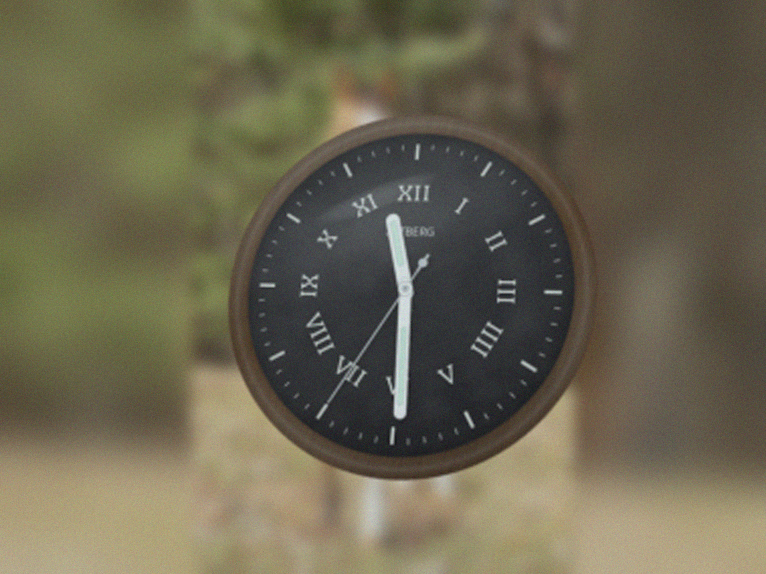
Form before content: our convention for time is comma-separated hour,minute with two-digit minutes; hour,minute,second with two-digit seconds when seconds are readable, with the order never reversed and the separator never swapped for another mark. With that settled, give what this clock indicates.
11,29,35
